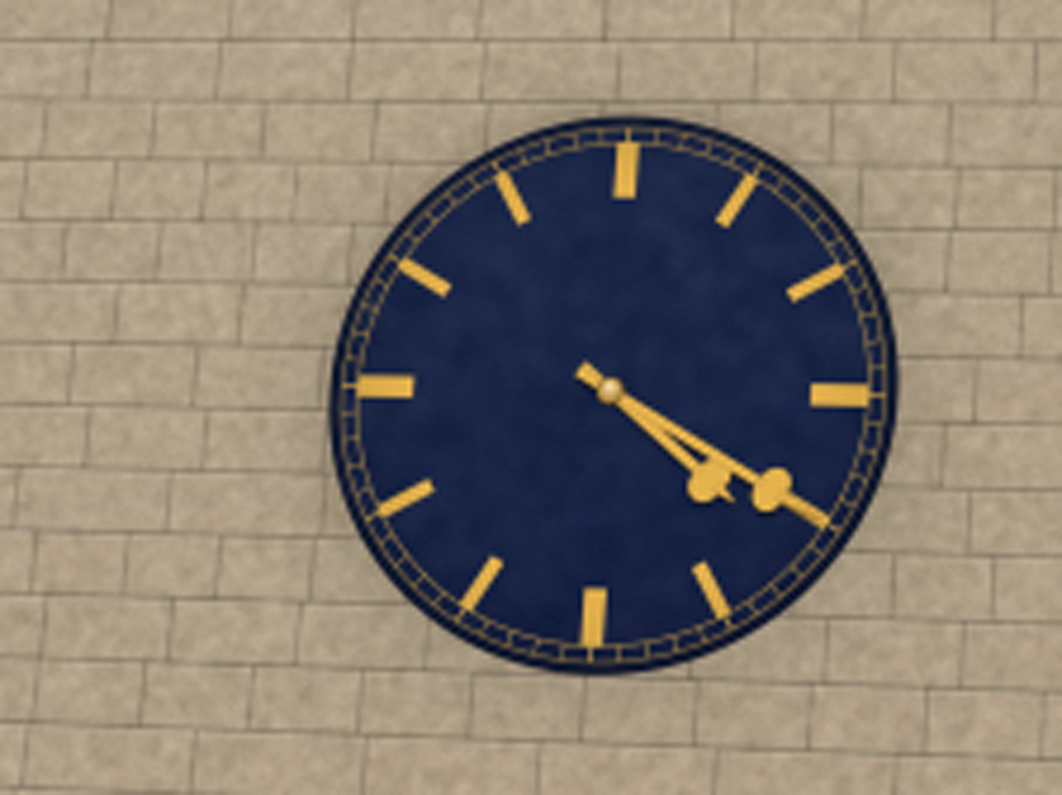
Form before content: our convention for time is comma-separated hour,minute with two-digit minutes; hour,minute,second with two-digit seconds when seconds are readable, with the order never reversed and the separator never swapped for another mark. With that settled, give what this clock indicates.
4,20
